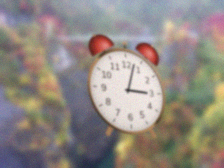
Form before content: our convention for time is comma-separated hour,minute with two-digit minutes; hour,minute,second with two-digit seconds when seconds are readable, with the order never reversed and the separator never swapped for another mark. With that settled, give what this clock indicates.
3,03
